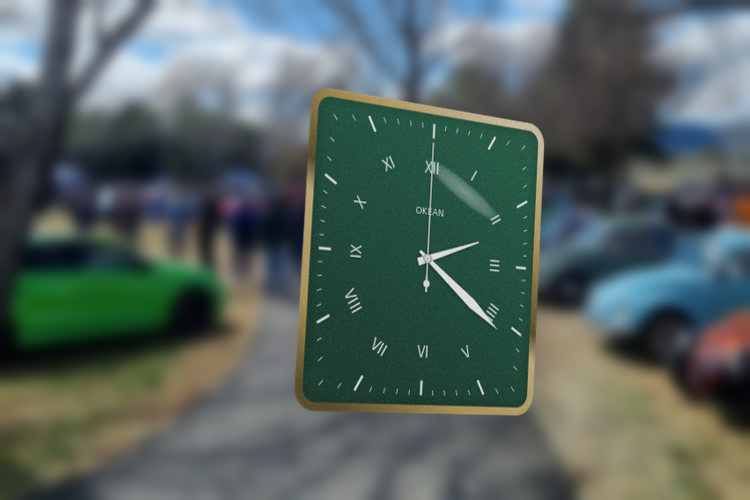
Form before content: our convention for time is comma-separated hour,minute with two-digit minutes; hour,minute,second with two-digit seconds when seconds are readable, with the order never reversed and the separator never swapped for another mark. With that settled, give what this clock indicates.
2,21,00
